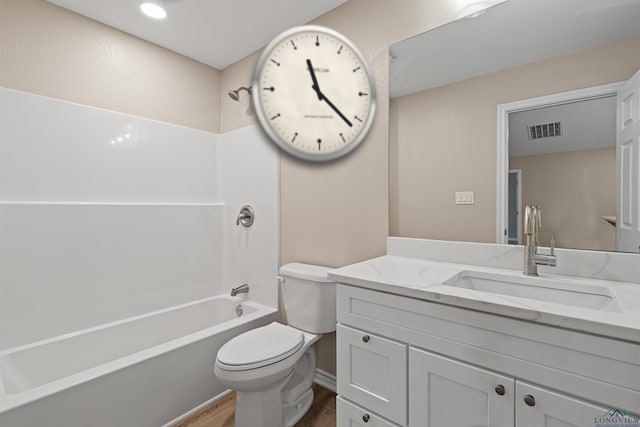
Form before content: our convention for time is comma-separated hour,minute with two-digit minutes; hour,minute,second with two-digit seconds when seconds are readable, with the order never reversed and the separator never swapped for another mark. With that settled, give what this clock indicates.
11,22
